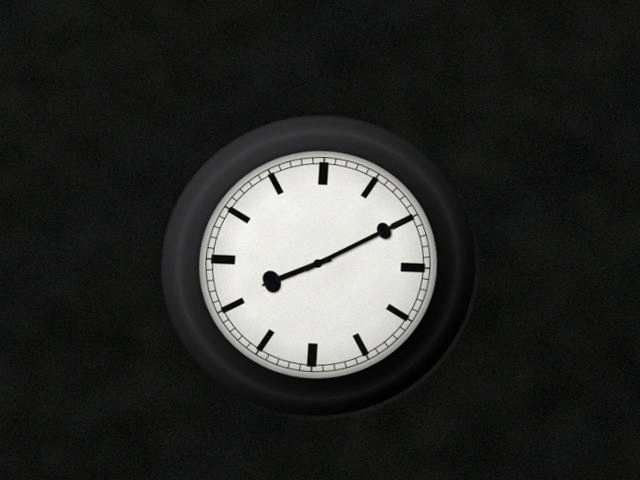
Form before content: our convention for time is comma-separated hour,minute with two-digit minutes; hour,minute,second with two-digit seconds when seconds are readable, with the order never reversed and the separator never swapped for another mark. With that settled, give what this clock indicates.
8,10
